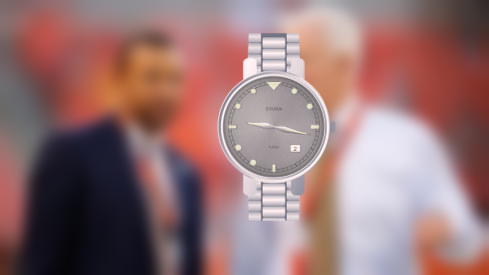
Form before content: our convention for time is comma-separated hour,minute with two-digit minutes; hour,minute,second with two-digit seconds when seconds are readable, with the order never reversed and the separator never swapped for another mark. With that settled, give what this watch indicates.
9,17
